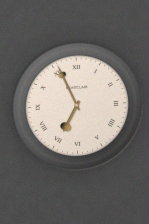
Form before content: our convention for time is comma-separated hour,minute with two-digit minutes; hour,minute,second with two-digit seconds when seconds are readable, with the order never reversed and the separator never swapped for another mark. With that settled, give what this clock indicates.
6,56
